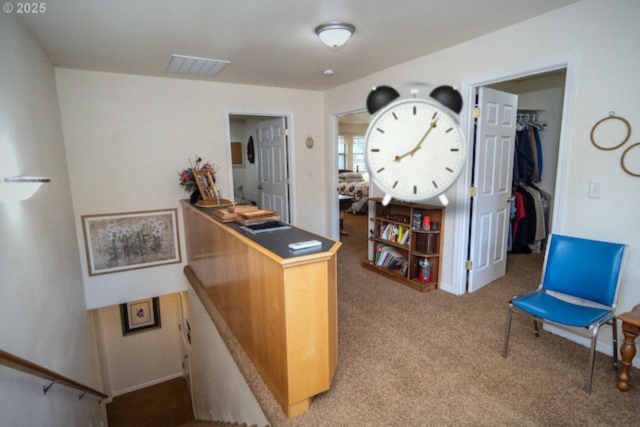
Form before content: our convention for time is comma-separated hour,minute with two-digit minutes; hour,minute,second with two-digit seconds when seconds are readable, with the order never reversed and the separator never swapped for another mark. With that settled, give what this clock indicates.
8,06
